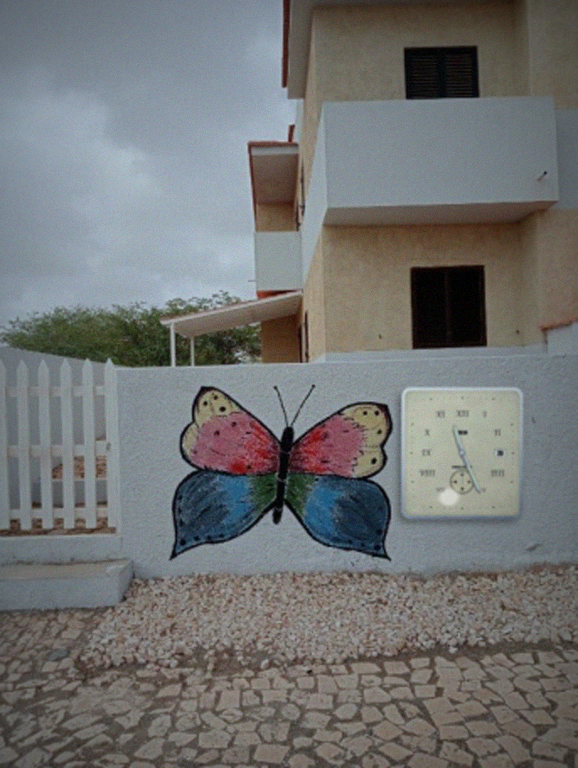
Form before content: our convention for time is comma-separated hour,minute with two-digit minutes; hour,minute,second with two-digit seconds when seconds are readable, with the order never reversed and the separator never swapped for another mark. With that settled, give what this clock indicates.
11,26
